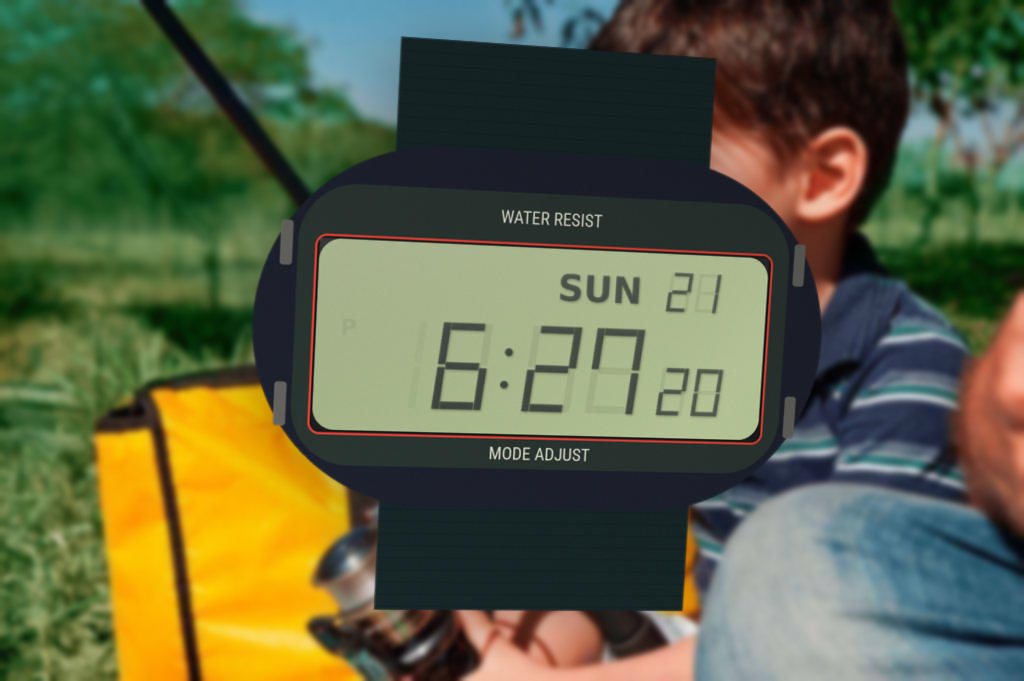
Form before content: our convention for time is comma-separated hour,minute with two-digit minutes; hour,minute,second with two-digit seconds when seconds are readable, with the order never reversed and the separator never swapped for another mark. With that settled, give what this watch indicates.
6,27,20
